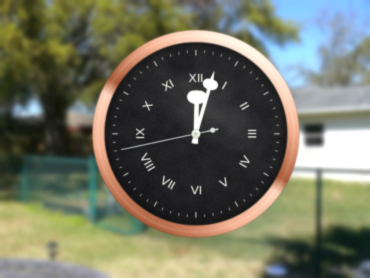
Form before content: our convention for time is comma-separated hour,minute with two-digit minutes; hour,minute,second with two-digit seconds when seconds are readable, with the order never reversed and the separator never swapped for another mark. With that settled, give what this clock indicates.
12,02,43
